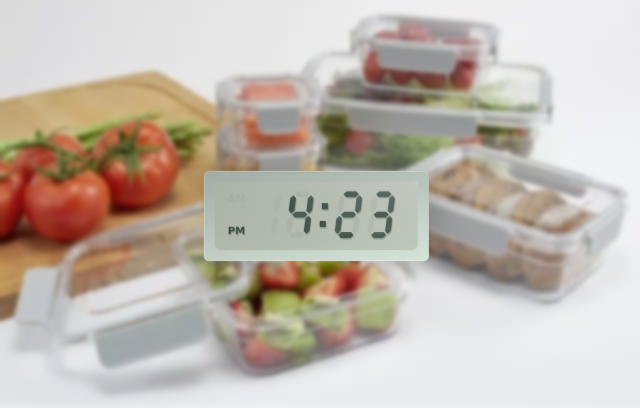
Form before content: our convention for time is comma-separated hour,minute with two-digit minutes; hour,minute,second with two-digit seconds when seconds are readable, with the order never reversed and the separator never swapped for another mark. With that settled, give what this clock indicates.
4,23
